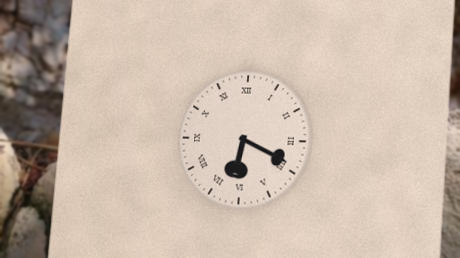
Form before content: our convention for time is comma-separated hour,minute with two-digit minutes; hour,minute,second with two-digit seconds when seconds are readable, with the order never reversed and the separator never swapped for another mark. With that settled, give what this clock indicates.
6,19
